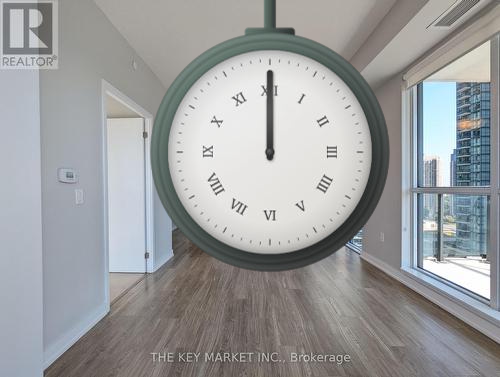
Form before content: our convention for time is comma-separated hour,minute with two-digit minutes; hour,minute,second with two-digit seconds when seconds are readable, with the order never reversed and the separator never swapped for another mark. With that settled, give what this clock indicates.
12,00
